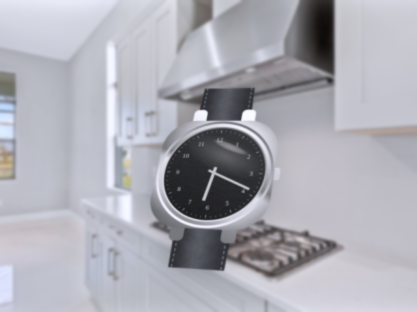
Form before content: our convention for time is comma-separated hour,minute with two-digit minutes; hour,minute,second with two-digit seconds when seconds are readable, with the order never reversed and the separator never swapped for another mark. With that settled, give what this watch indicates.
6,19
